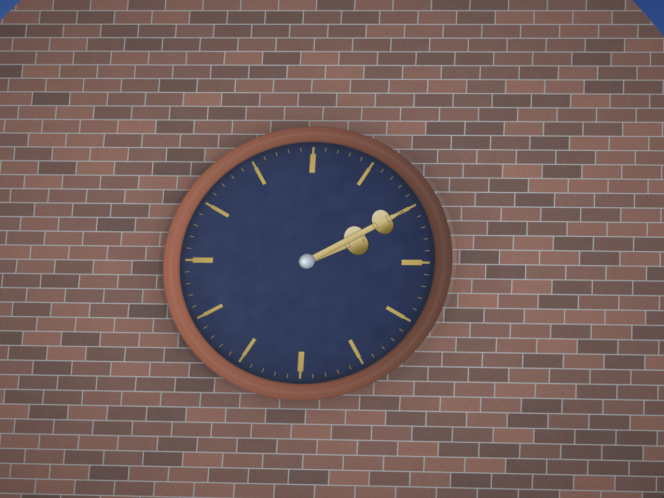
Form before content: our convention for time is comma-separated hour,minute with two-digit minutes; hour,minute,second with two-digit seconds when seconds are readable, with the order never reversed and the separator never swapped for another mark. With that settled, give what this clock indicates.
2,10
